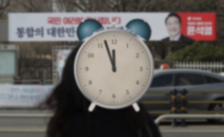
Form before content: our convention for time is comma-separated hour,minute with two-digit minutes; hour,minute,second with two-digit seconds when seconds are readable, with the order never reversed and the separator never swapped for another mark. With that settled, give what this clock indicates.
11,57
